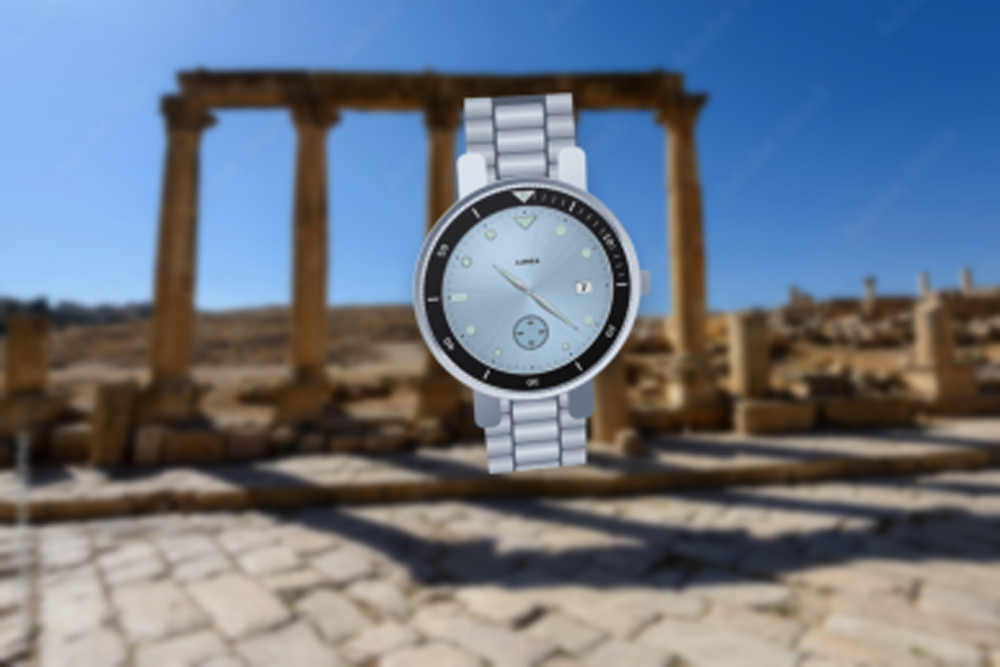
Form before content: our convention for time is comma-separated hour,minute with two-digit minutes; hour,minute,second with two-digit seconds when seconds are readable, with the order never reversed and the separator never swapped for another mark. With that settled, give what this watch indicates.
10,22
